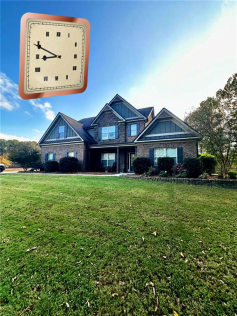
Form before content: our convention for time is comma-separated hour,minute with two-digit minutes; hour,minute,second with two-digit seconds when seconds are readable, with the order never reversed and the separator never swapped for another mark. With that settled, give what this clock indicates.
8,49
